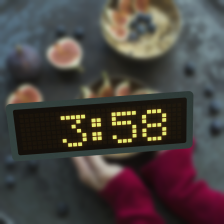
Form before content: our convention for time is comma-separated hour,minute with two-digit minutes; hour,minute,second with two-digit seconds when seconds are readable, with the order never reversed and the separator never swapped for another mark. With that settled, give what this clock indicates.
3,58
